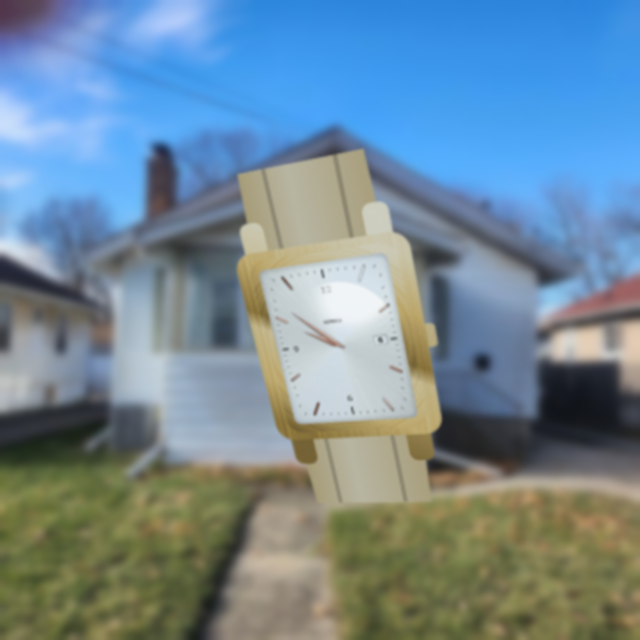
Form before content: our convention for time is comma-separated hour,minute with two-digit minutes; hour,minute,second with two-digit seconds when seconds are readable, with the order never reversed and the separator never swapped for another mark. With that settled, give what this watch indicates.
9,52
